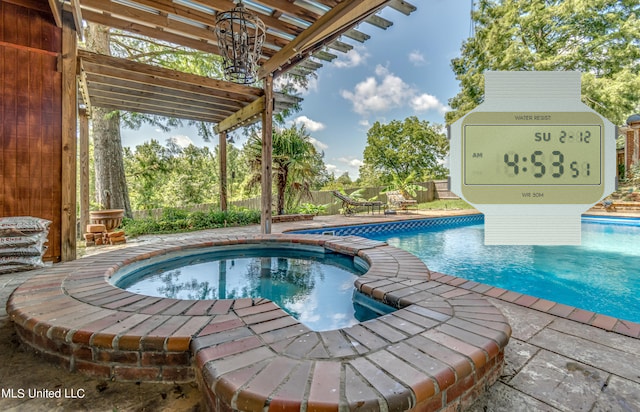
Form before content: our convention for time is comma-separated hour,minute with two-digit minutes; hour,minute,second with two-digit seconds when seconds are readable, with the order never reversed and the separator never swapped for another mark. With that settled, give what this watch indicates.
4,53,51
